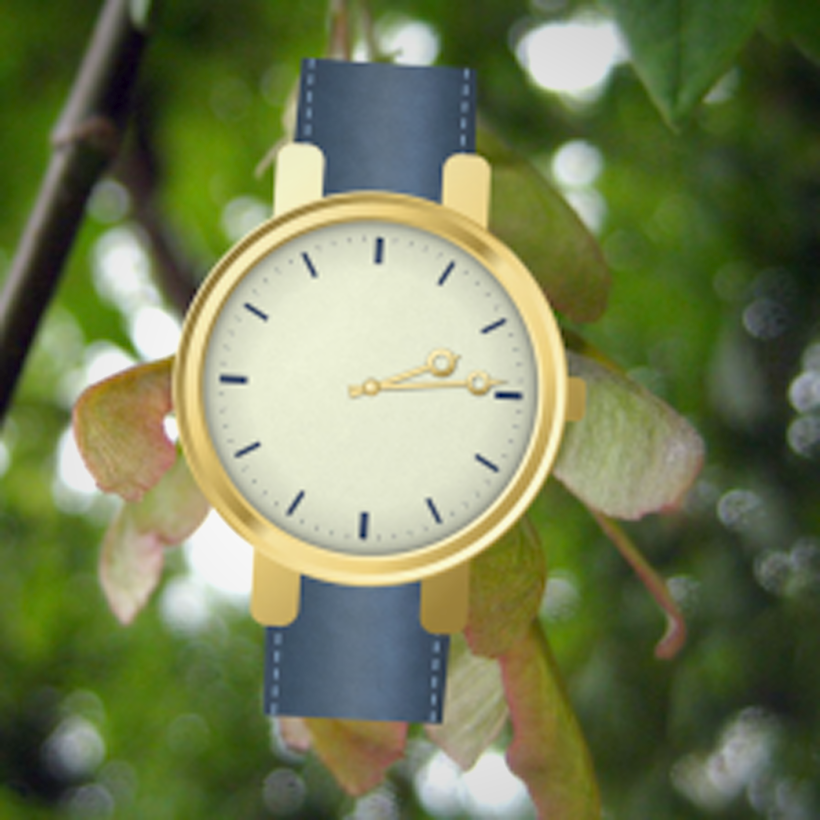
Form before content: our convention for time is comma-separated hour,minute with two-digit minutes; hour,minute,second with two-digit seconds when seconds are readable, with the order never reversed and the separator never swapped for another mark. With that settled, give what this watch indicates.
2,14
